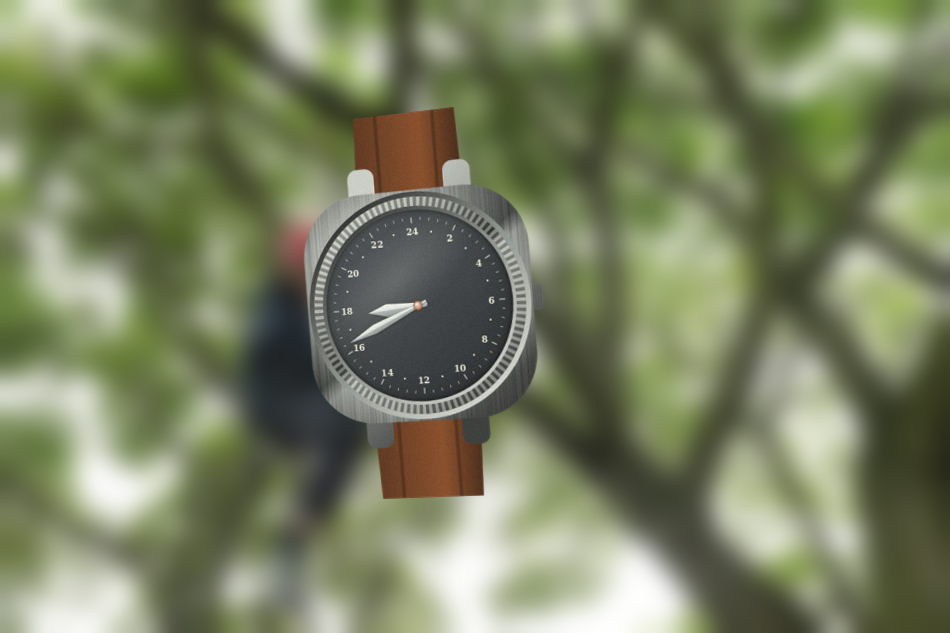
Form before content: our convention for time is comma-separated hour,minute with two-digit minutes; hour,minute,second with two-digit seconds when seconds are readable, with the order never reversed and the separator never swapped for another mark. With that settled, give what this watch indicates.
17,41
